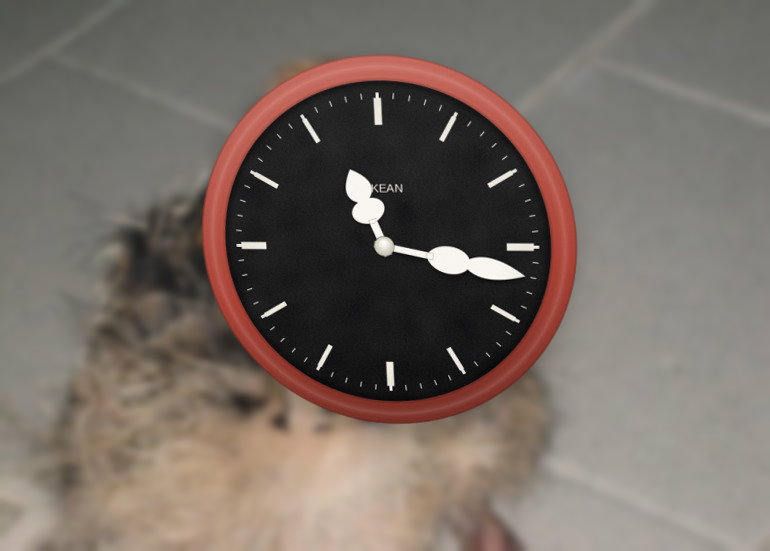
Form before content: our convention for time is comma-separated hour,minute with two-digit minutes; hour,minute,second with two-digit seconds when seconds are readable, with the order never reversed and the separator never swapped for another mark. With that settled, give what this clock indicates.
11,17
